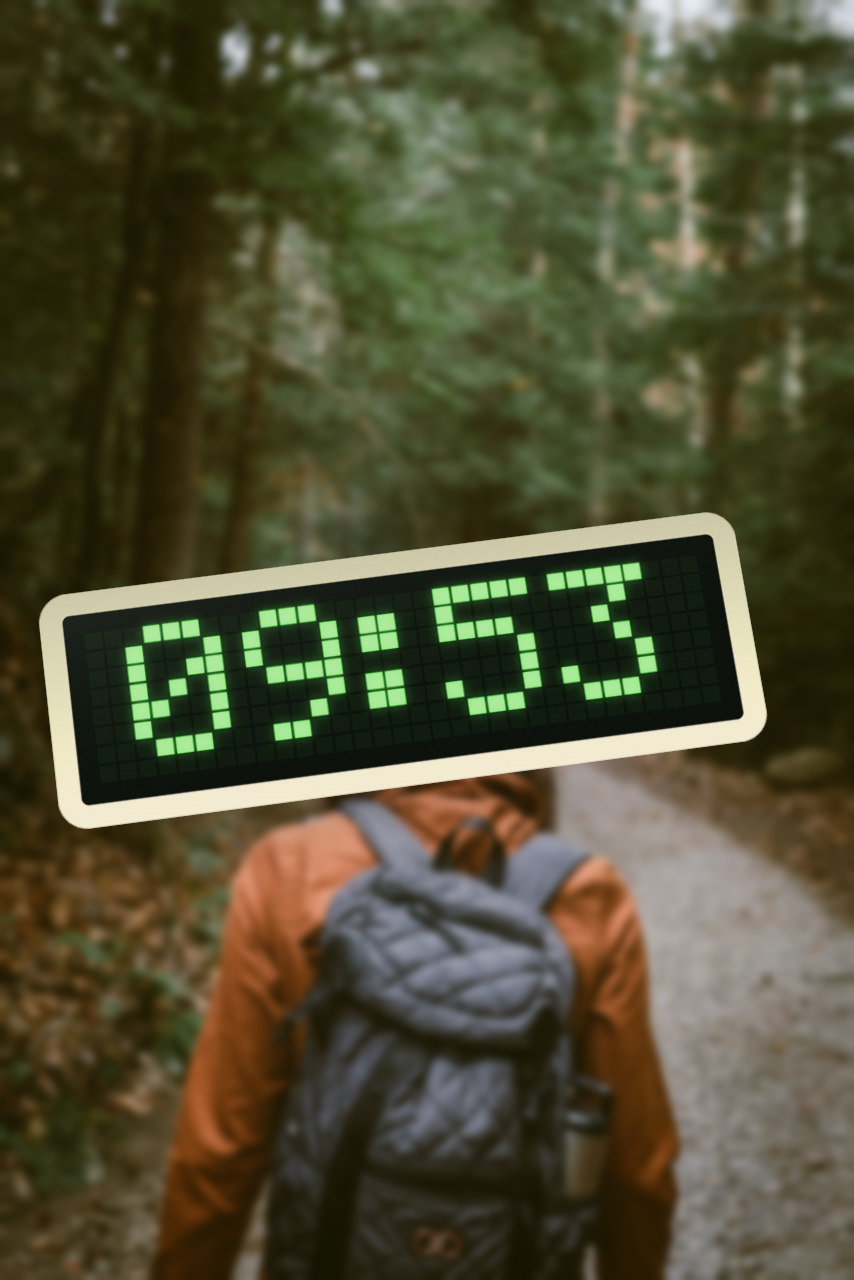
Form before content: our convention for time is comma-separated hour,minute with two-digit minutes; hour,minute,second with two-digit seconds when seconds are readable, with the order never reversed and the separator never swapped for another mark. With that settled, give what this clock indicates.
9,53
